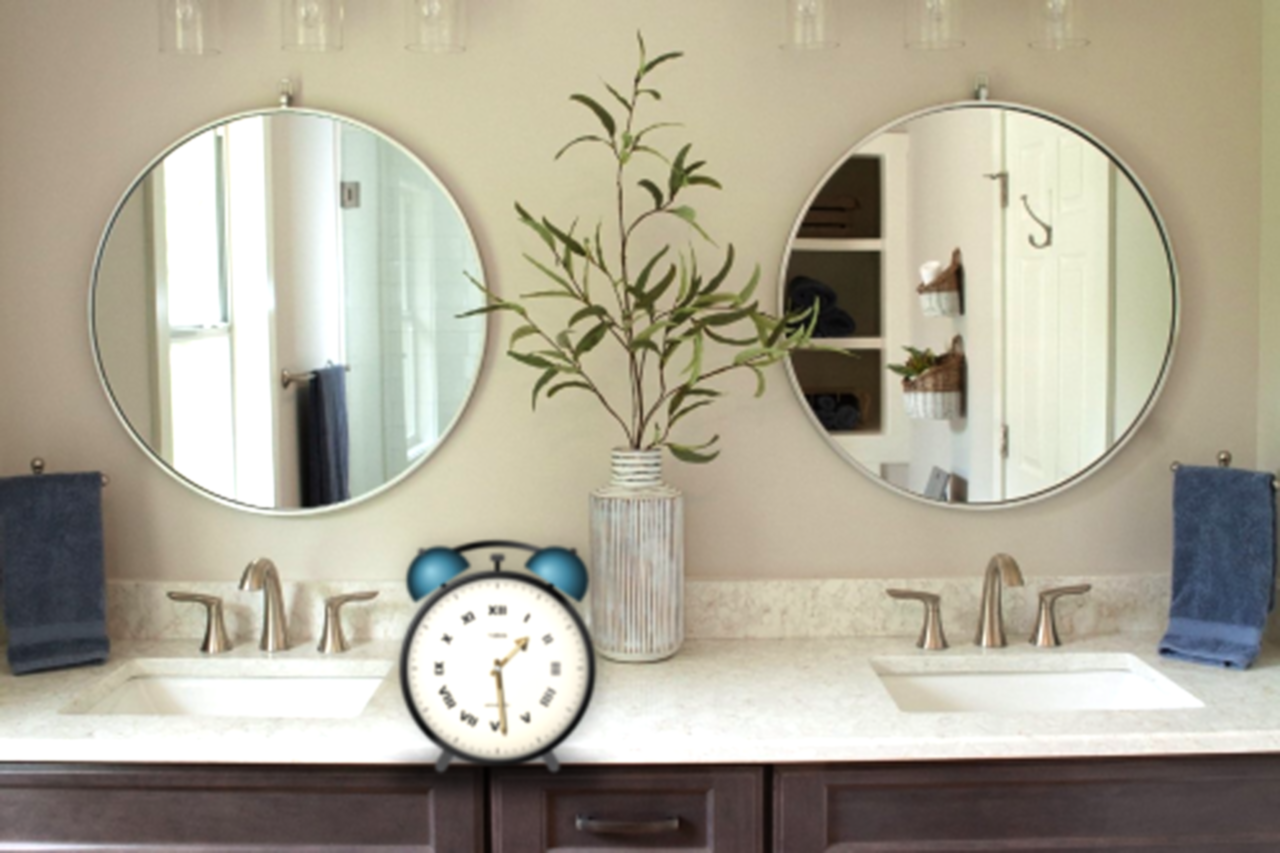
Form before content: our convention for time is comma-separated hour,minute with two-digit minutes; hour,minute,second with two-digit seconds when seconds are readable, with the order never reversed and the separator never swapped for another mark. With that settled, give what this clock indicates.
1,29
